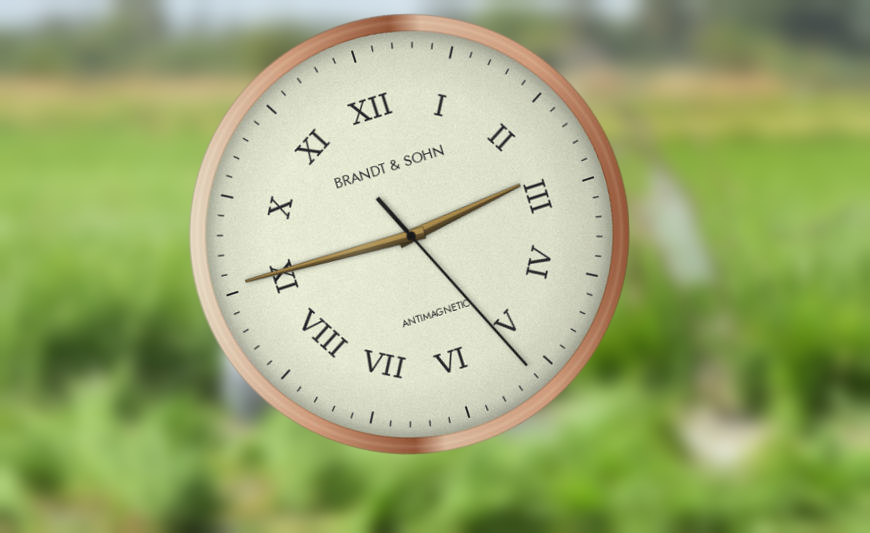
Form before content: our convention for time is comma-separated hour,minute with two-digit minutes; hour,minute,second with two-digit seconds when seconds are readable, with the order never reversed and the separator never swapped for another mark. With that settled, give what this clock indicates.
2,45,26
